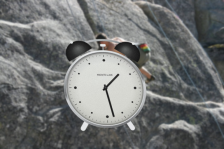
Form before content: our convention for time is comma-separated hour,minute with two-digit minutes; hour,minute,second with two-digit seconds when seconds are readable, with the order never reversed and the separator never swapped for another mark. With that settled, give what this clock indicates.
1,28
